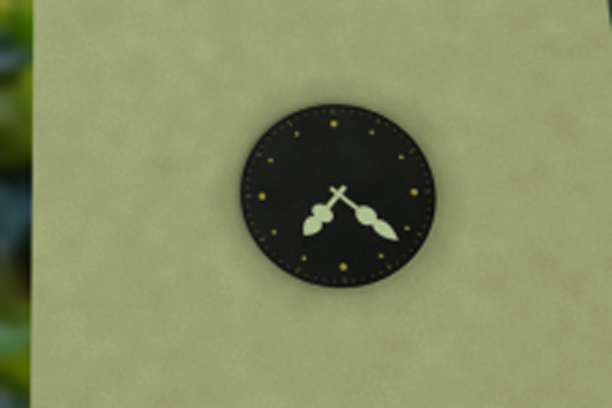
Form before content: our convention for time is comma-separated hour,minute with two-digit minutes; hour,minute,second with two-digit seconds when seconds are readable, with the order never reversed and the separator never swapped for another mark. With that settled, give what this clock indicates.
7,22
